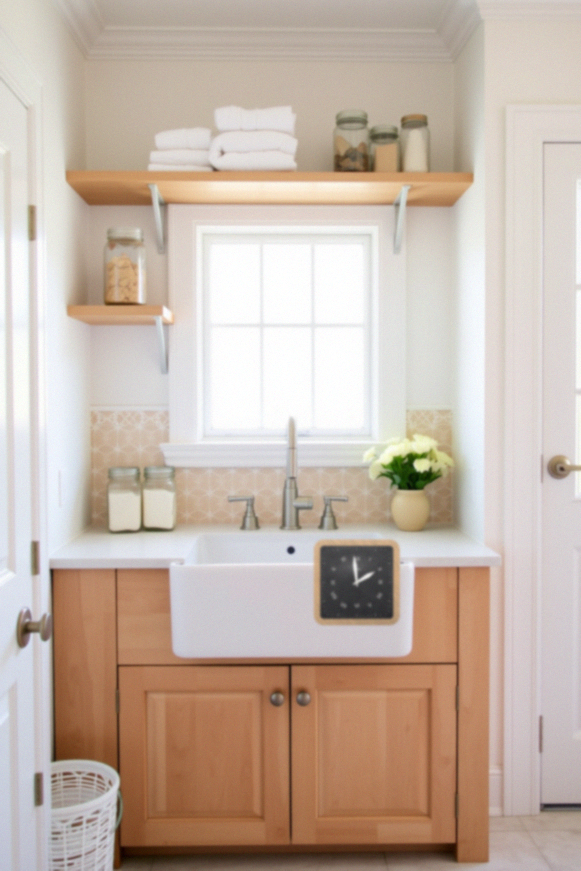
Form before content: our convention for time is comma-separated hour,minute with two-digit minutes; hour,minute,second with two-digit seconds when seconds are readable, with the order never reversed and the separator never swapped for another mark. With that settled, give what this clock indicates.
1,59
